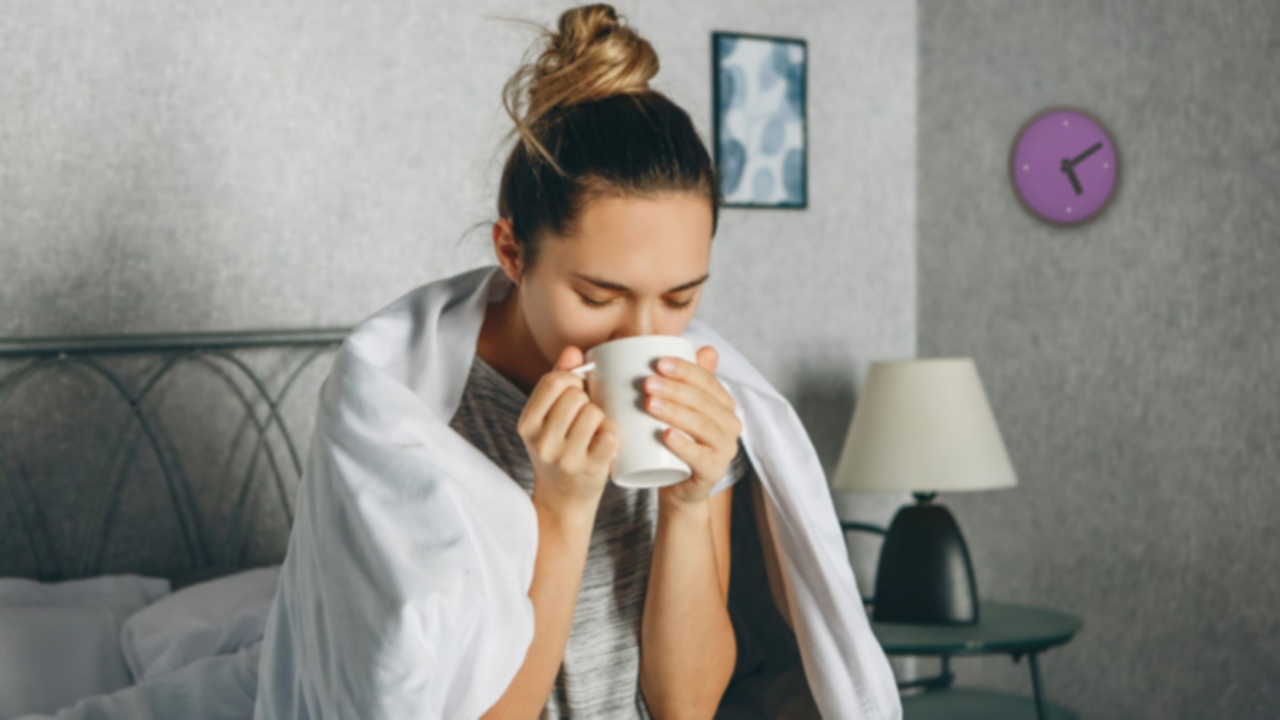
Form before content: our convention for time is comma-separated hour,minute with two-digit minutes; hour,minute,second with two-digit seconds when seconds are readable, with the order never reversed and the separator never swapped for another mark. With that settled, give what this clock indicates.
5,10
